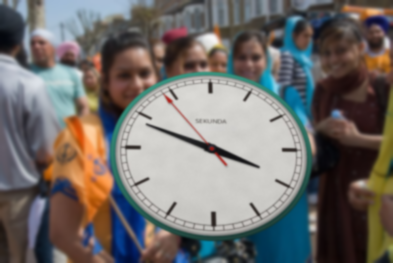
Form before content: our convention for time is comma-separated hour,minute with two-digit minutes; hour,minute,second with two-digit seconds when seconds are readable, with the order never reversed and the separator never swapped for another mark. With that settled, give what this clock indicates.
3,48,54
